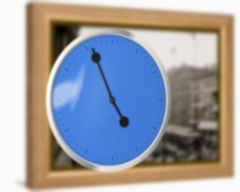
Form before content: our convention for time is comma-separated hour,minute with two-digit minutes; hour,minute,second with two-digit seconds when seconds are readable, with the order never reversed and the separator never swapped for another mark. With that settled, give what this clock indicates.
4,56
